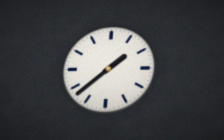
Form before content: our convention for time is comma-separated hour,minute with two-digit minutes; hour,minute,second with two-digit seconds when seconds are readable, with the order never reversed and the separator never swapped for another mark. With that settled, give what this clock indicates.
1,38
